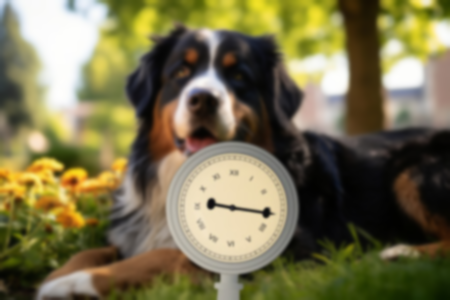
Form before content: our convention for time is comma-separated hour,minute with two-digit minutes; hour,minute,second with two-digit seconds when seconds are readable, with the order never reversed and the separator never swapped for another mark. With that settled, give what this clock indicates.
9,16
